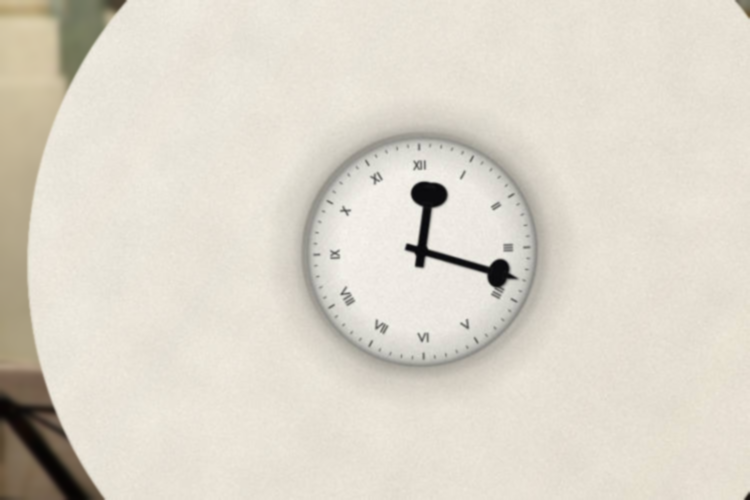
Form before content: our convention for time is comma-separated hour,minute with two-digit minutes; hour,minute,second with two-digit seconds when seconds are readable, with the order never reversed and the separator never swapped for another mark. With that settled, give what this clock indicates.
12,18
